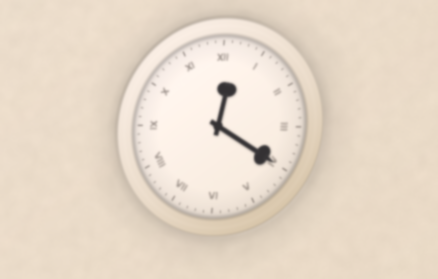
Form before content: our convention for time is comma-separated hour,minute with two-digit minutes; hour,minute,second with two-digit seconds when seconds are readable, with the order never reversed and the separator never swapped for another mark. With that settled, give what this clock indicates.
12,20
